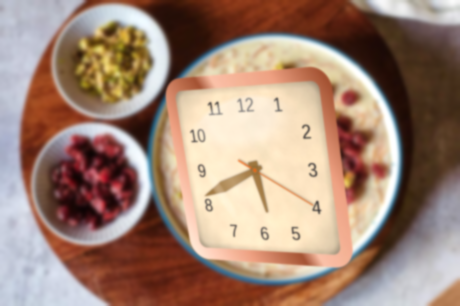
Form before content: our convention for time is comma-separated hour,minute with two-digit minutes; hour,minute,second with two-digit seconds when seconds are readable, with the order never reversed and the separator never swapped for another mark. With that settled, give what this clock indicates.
5,41,20
